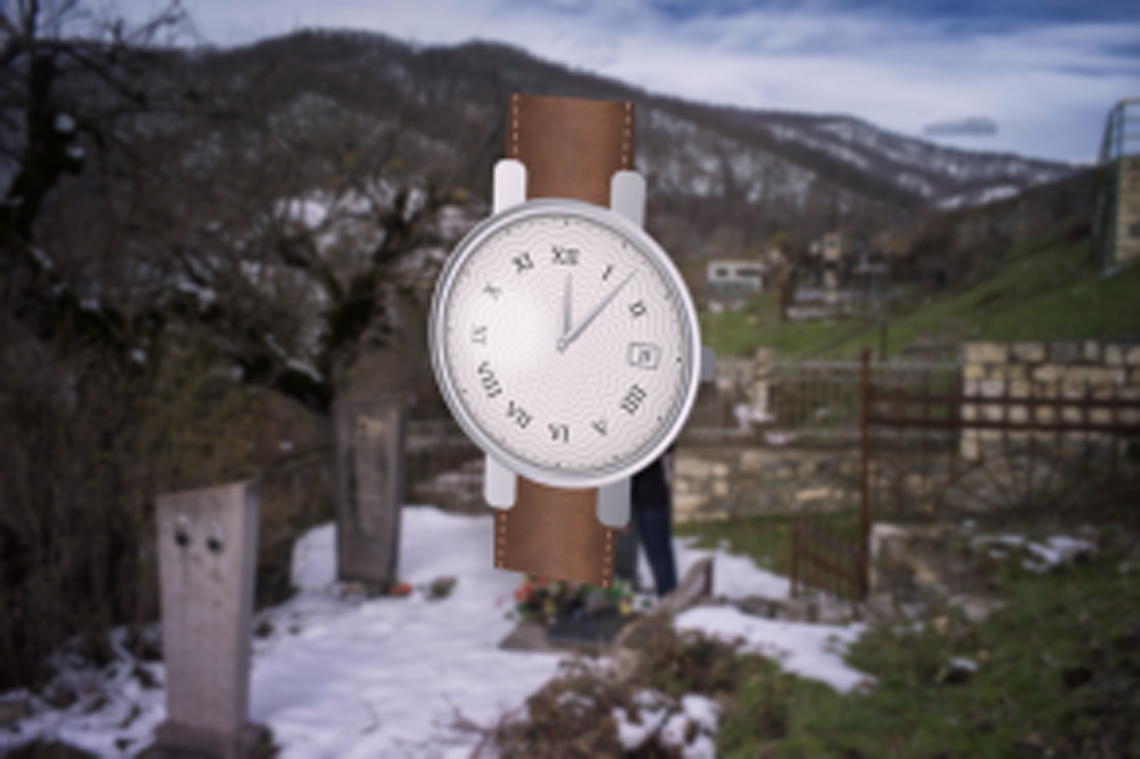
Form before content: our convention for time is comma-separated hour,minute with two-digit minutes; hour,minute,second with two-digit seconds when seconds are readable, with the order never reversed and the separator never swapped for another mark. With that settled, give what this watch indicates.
12,07
